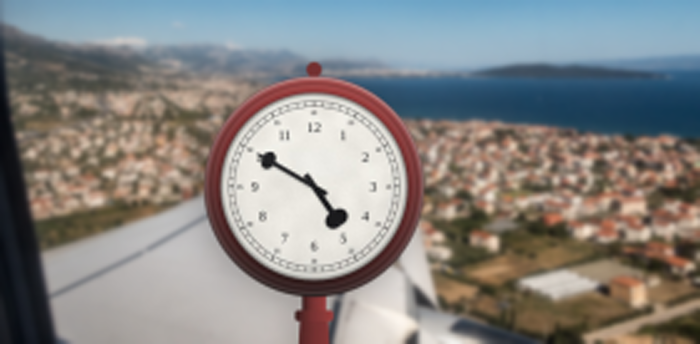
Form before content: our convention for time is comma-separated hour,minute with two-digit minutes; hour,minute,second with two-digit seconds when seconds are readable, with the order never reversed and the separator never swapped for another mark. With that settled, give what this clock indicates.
4,50
